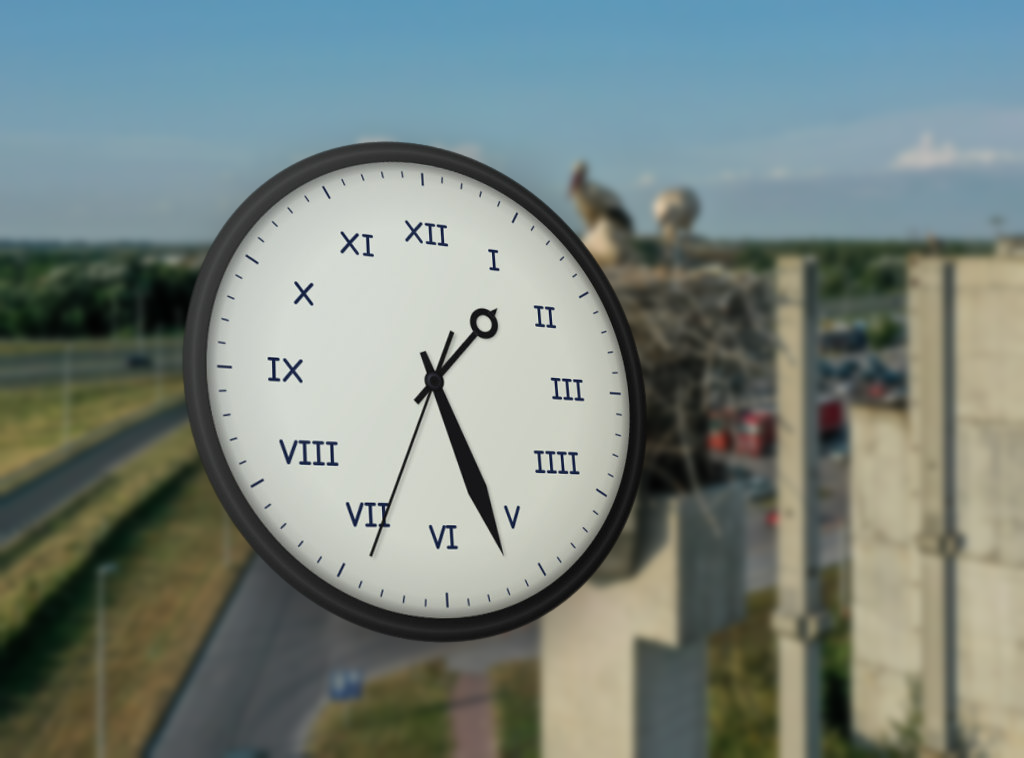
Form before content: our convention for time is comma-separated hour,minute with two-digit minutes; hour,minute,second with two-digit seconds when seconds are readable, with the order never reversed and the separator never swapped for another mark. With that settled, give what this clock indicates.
1,26,34
